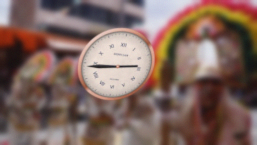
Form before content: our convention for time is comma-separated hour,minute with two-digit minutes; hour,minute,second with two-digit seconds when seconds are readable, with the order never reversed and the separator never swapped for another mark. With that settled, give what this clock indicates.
2,44
